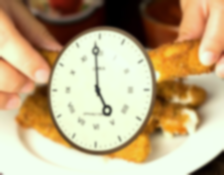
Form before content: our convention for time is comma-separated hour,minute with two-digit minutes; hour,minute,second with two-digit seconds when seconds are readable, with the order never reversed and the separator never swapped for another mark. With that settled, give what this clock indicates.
4,59
